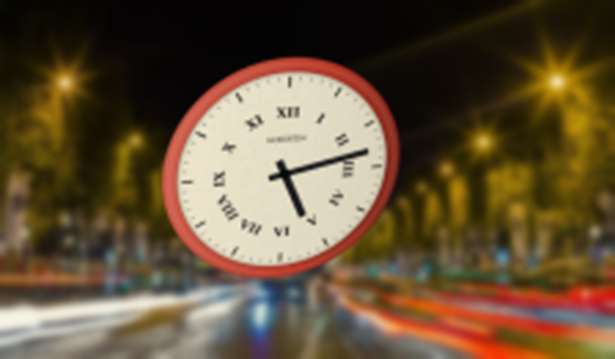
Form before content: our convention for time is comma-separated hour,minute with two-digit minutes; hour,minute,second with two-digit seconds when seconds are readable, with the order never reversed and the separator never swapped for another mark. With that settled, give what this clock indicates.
5,13
